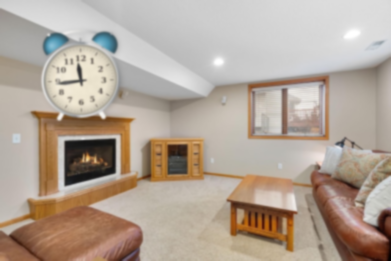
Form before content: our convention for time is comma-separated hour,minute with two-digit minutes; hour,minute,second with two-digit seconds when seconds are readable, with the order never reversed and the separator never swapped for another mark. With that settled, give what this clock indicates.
11,44
